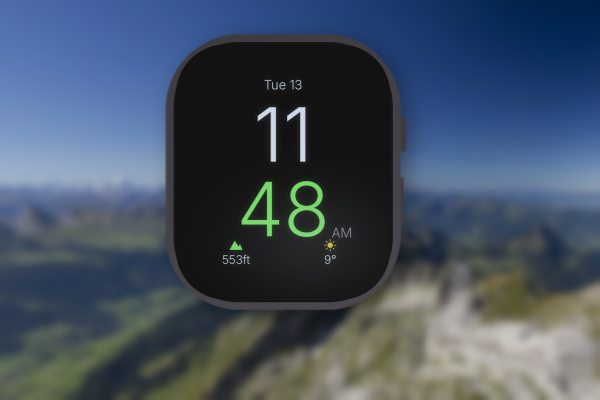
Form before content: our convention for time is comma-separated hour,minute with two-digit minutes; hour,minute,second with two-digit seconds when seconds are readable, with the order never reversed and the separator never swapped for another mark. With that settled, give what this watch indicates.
11,48
